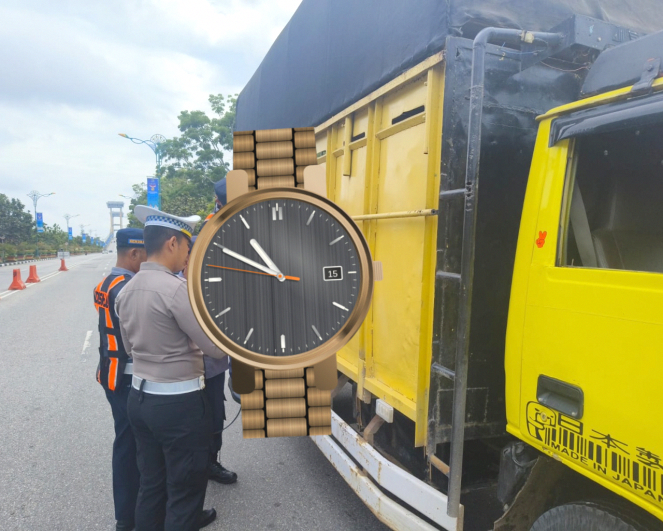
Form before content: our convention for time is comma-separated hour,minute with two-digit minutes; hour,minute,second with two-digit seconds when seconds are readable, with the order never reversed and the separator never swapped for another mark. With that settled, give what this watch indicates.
10,49,47
